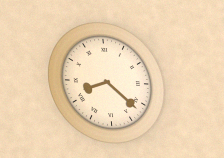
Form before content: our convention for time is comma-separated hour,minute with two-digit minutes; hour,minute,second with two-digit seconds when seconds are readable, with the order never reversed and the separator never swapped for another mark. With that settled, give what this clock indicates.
8,22
